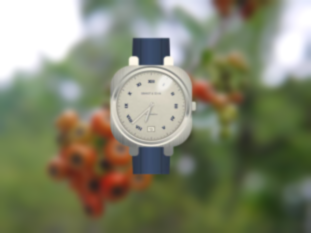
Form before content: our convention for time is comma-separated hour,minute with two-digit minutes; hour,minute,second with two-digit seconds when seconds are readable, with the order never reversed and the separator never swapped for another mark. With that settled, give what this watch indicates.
6,38
